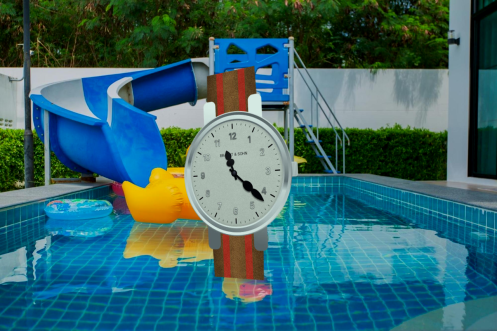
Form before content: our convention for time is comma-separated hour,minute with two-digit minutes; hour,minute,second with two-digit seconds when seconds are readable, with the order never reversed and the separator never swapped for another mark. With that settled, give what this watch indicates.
11,22
